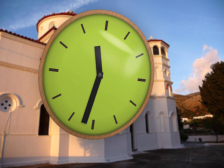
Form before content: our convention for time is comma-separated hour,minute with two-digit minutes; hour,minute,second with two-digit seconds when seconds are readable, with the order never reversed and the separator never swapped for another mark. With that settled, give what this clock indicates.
11,32
